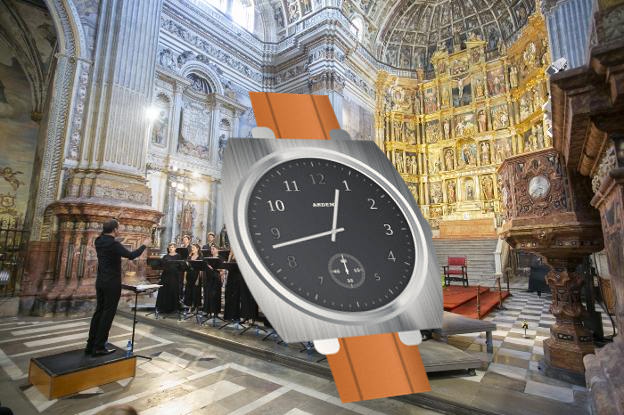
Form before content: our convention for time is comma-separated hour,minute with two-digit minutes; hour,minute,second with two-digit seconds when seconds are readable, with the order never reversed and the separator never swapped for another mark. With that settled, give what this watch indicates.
12,43
